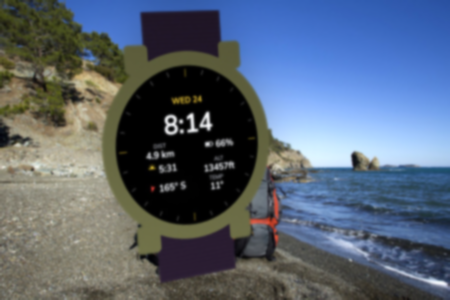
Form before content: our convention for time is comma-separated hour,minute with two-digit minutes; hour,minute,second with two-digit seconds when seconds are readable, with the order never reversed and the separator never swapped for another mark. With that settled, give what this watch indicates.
8,14
